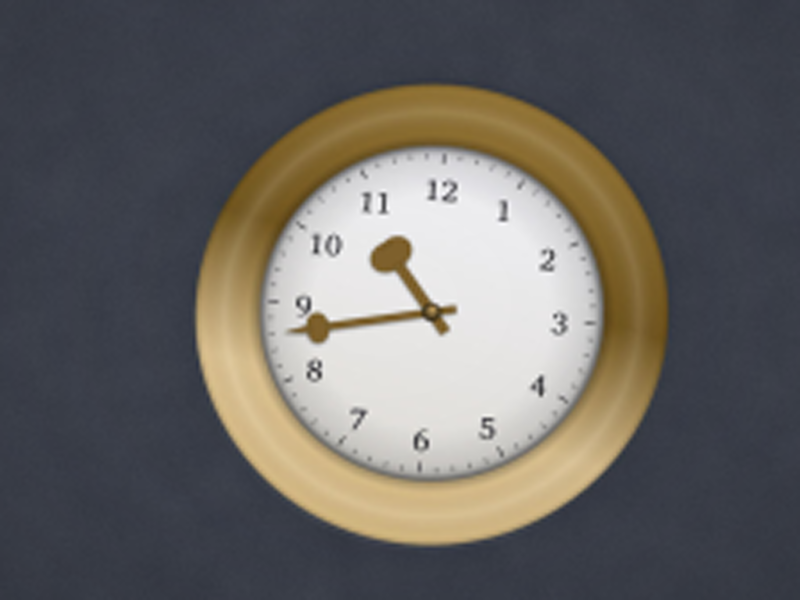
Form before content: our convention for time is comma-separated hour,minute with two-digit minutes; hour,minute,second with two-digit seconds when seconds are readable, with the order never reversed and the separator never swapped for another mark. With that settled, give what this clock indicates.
10,43
